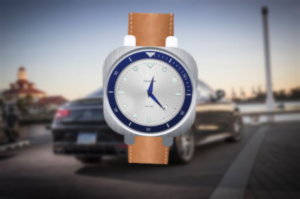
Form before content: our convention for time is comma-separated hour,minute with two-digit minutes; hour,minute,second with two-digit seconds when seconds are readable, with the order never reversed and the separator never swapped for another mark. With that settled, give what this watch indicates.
12,23
